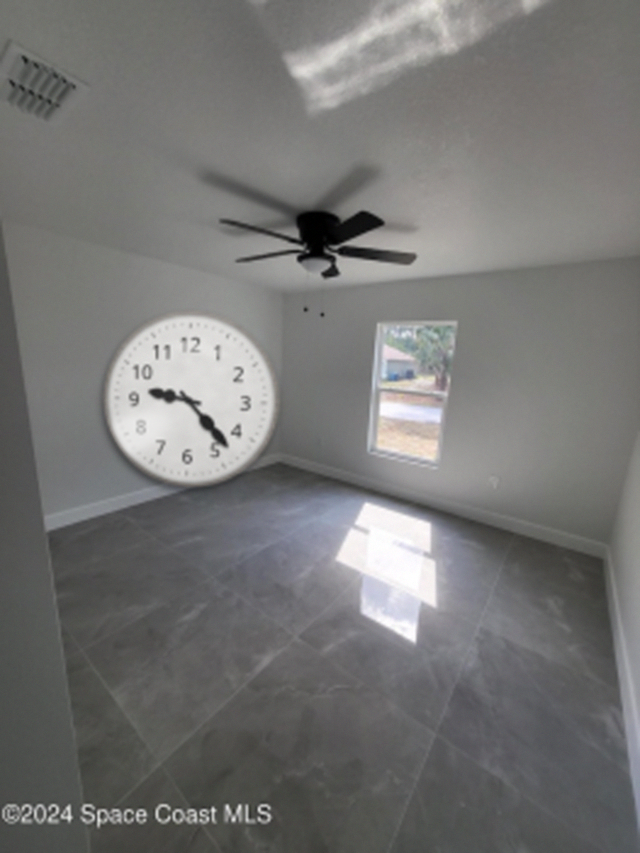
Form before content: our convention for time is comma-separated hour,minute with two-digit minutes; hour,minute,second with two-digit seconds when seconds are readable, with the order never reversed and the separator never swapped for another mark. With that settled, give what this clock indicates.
9,23
